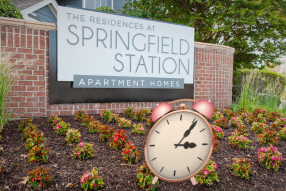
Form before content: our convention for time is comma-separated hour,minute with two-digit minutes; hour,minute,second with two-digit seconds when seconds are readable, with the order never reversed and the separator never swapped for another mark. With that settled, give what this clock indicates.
3,06
